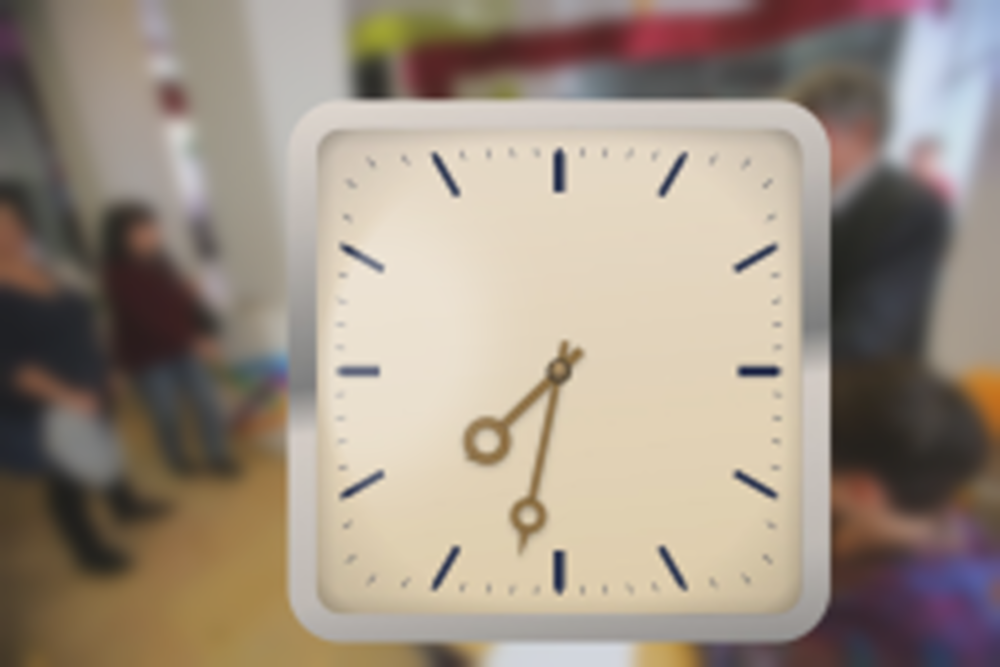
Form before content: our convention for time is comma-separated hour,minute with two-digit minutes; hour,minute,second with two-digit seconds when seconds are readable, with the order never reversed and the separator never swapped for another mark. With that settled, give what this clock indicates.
7,32
